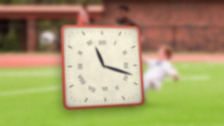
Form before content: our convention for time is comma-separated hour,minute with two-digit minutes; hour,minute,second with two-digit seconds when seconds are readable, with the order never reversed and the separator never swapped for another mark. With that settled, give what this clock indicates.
11,18
